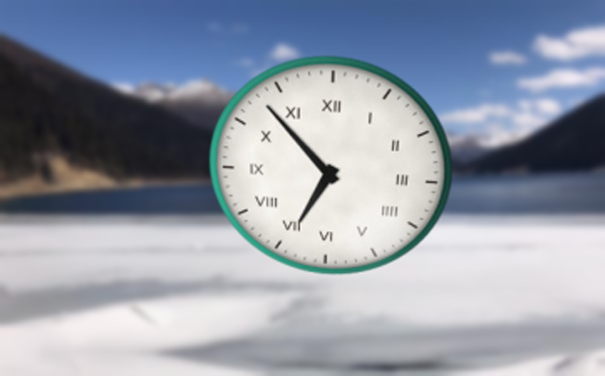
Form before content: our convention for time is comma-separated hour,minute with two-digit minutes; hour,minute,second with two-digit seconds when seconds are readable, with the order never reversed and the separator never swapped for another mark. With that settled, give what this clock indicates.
6,53
